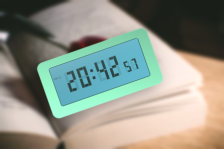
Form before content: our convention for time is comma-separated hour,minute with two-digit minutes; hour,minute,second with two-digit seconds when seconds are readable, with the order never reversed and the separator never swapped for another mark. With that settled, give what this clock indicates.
20,42,57
